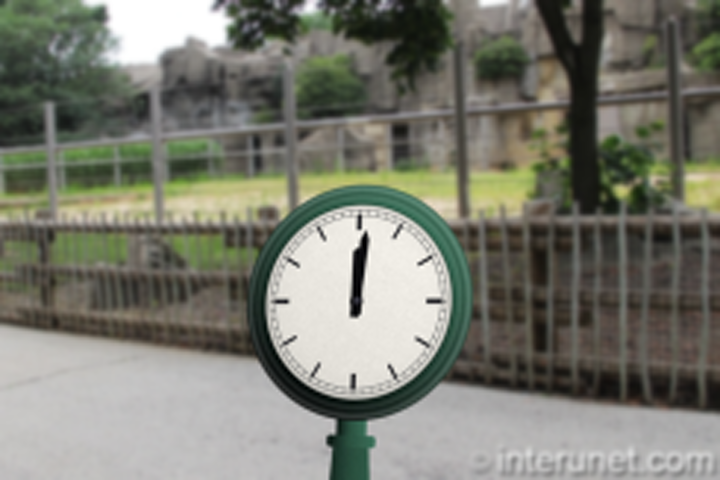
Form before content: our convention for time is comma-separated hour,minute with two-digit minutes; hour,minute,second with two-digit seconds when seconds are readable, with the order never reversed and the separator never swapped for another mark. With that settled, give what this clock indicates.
12,01
